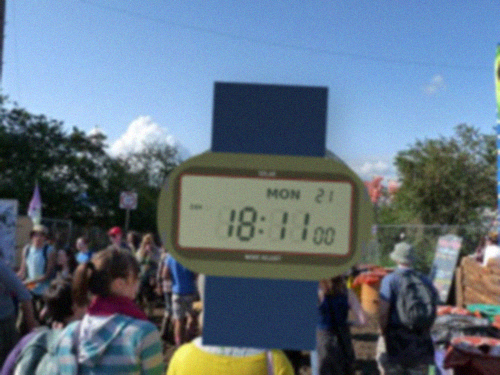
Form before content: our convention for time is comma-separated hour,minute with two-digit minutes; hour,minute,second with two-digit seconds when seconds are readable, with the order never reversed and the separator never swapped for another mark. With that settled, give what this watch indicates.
18,11,00
